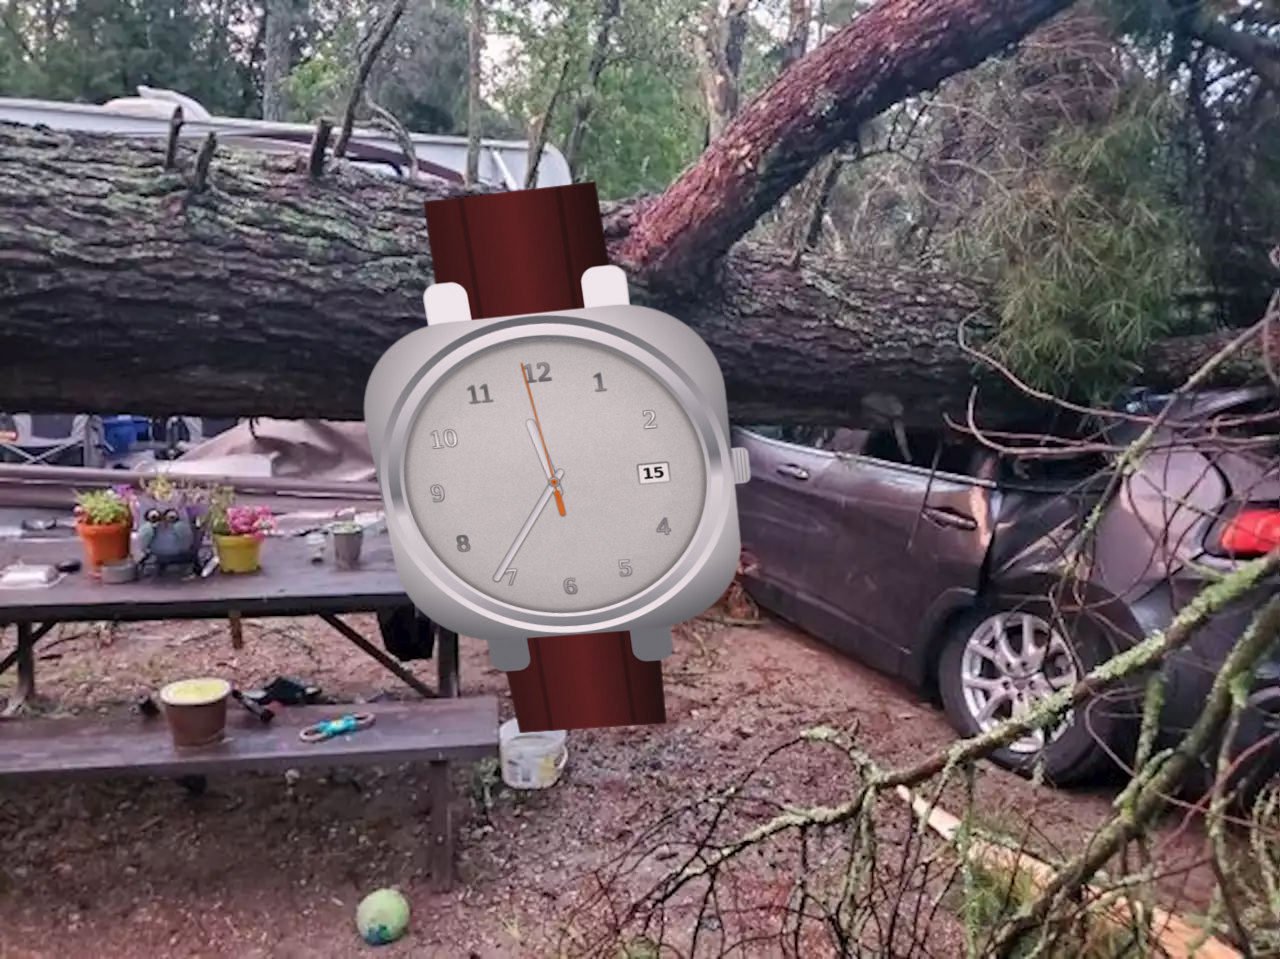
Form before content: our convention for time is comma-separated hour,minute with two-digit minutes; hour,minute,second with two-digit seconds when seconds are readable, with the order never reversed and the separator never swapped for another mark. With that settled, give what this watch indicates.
11,35,59
